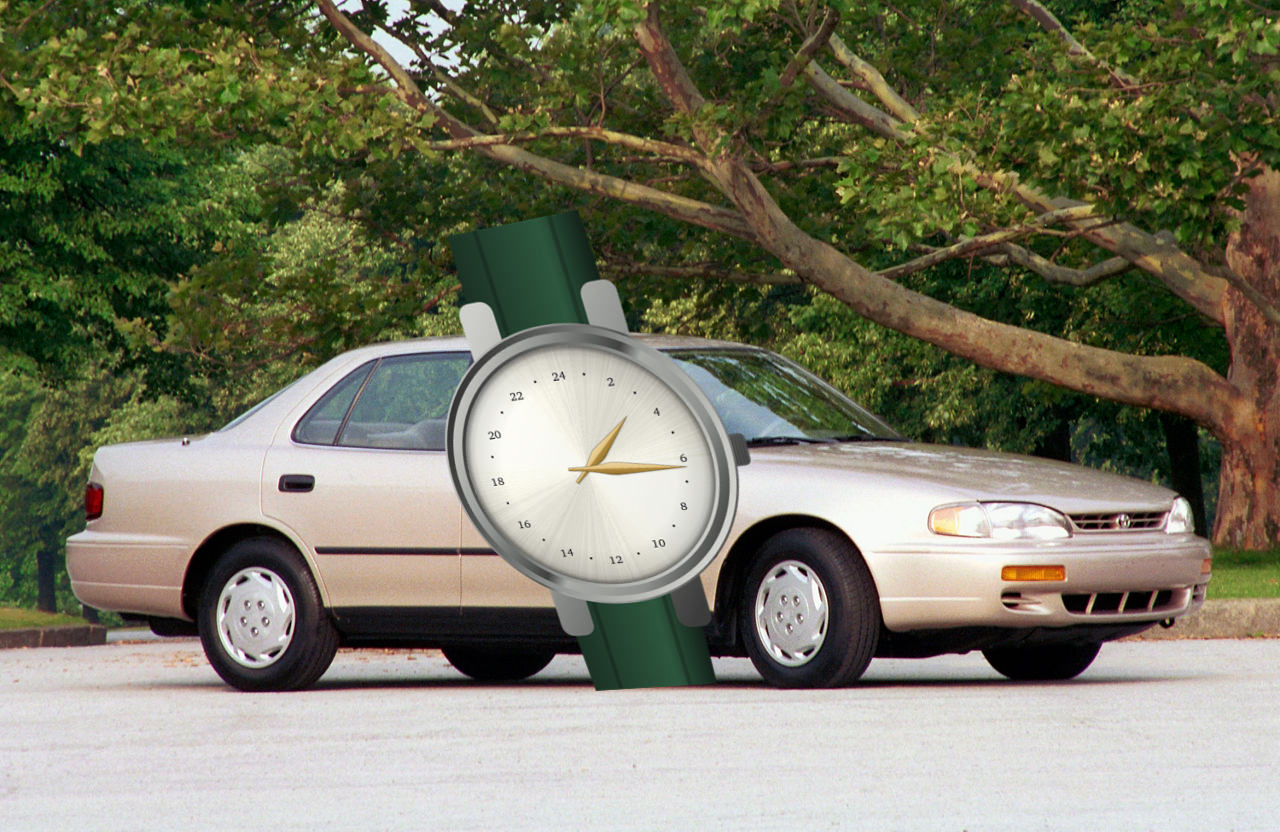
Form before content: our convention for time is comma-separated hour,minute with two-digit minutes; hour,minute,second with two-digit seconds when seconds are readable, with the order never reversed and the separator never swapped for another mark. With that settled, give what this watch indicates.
3,16
